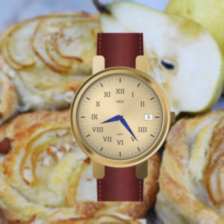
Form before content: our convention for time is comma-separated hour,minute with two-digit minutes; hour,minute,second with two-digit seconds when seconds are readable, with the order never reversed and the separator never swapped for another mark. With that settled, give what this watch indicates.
8,24
